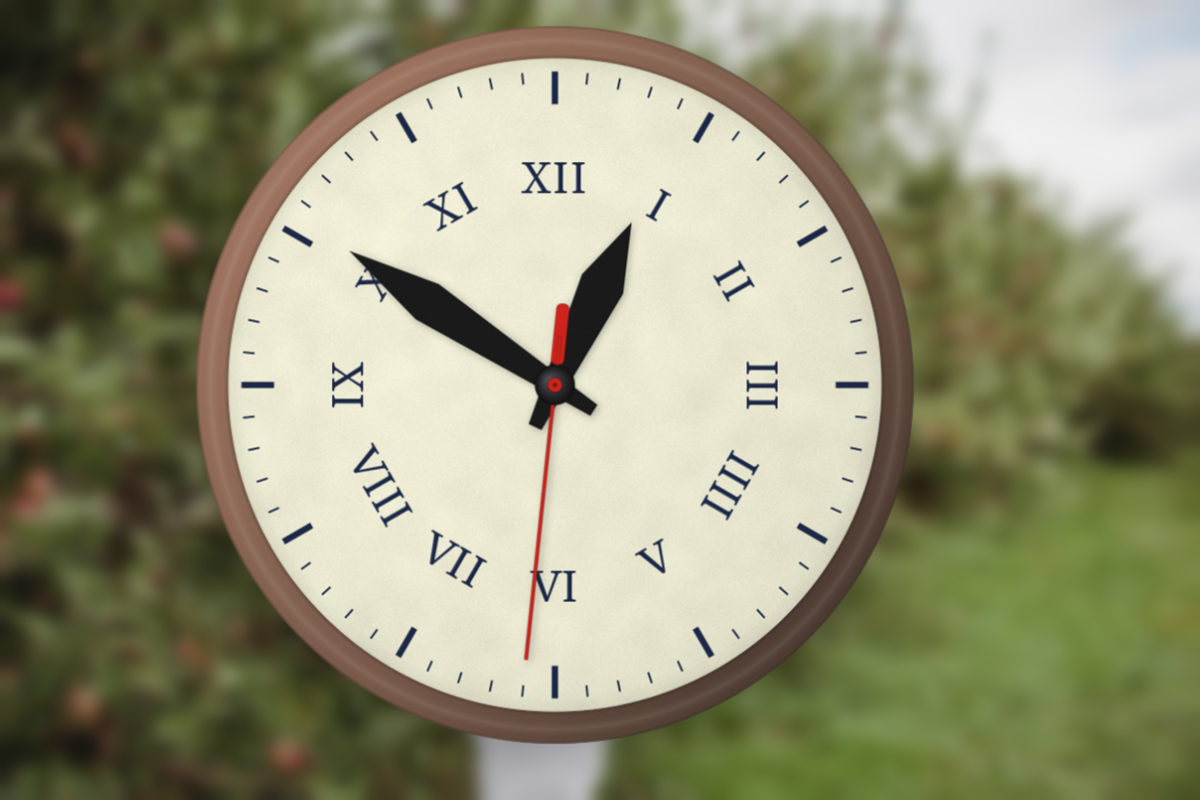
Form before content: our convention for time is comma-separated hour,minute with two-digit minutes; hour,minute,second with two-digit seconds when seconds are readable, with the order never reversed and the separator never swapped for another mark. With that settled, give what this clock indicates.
12,50,31
